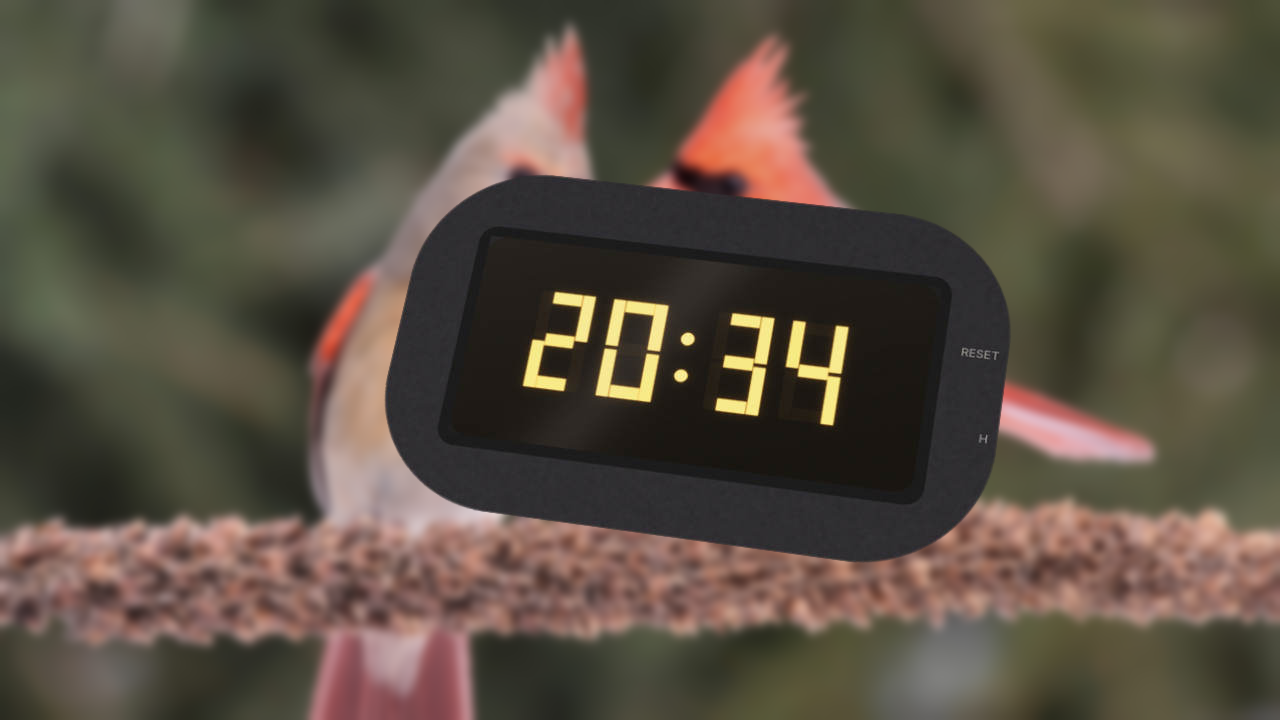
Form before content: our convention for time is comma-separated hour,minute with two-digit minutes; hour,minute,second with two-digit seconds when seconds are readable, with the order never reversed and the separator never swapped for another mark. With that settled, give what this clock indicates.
20,34
